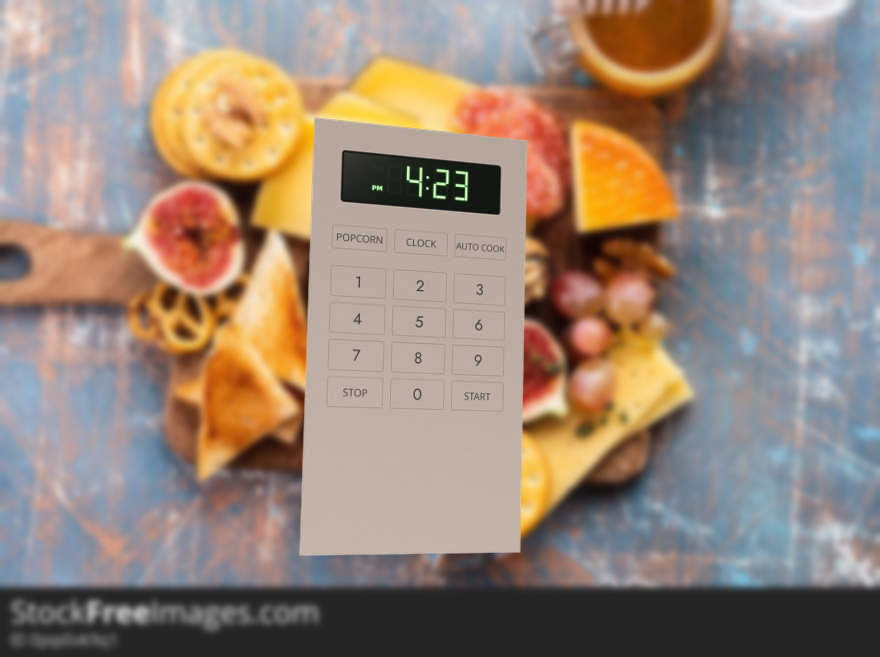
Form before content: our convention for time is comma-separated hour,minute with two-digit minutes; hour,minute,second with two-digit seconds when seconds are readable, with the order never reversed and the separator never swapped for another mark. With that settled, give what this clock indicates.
4,23
